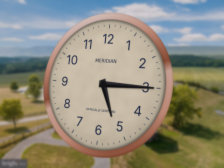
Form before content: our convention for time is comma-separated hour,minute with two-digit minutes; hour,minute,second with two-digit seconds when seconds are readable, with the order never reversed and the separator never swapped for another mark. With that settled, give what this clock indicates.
5,15
